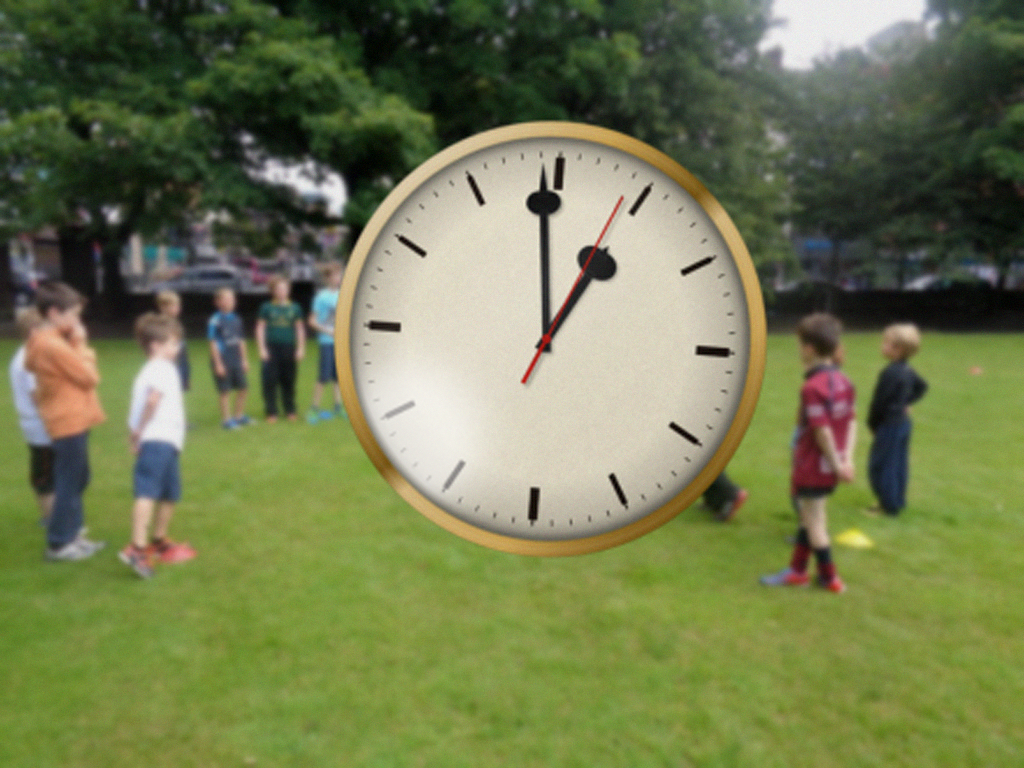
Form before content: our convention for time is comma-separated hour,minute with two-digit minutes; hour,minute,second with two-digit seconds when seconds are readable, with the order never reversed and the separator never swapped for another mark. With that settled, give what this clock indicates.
12,59,04
